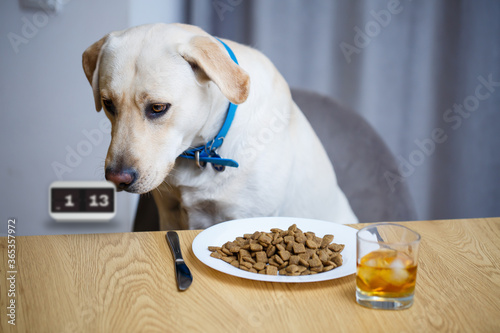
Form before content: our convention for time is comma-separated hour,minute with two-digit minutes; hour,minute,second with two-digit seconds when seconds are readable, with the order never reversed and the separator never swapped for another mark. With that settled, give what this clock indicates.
1,13
